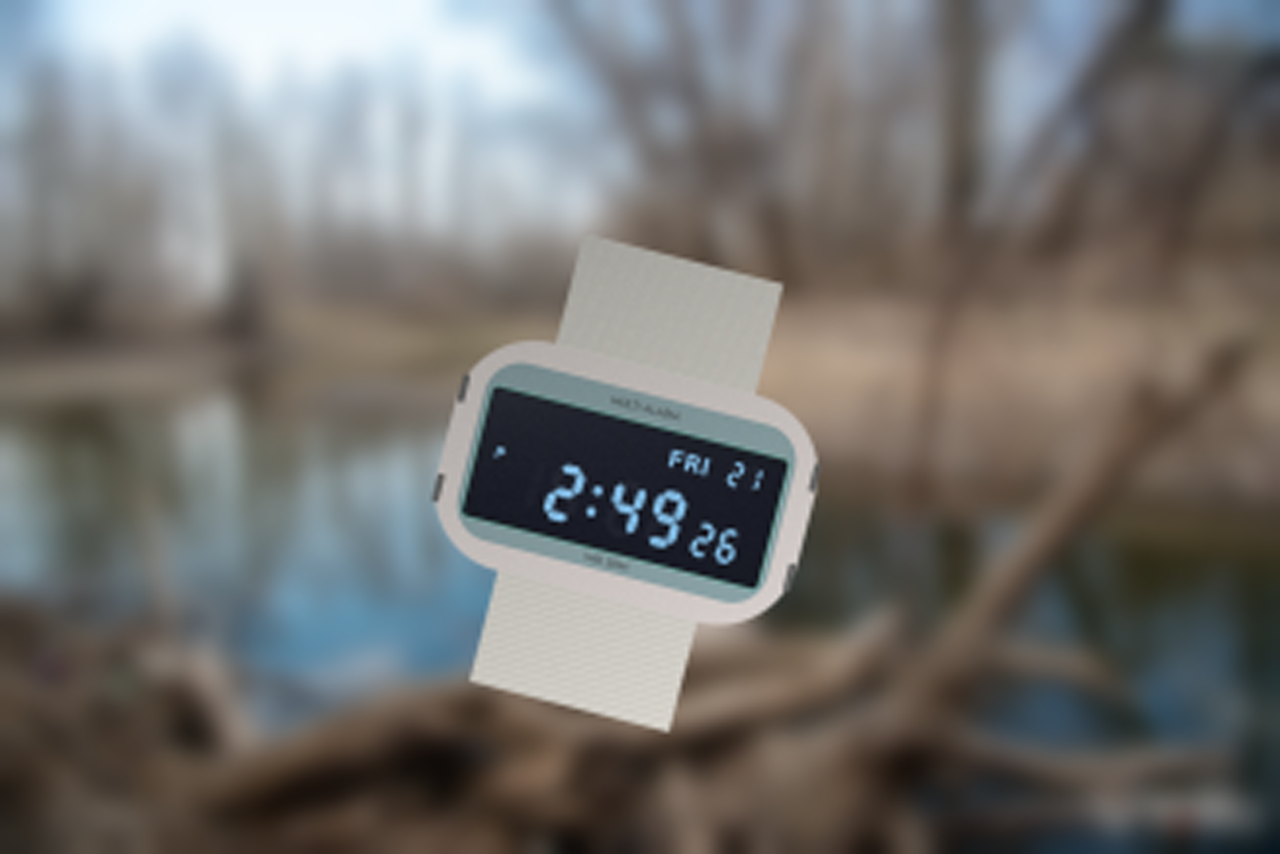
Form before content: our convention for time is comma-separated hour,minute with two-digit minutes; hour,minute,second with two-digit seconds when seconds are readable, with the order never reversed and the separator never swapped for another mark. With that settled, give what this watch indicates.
2,49,26
